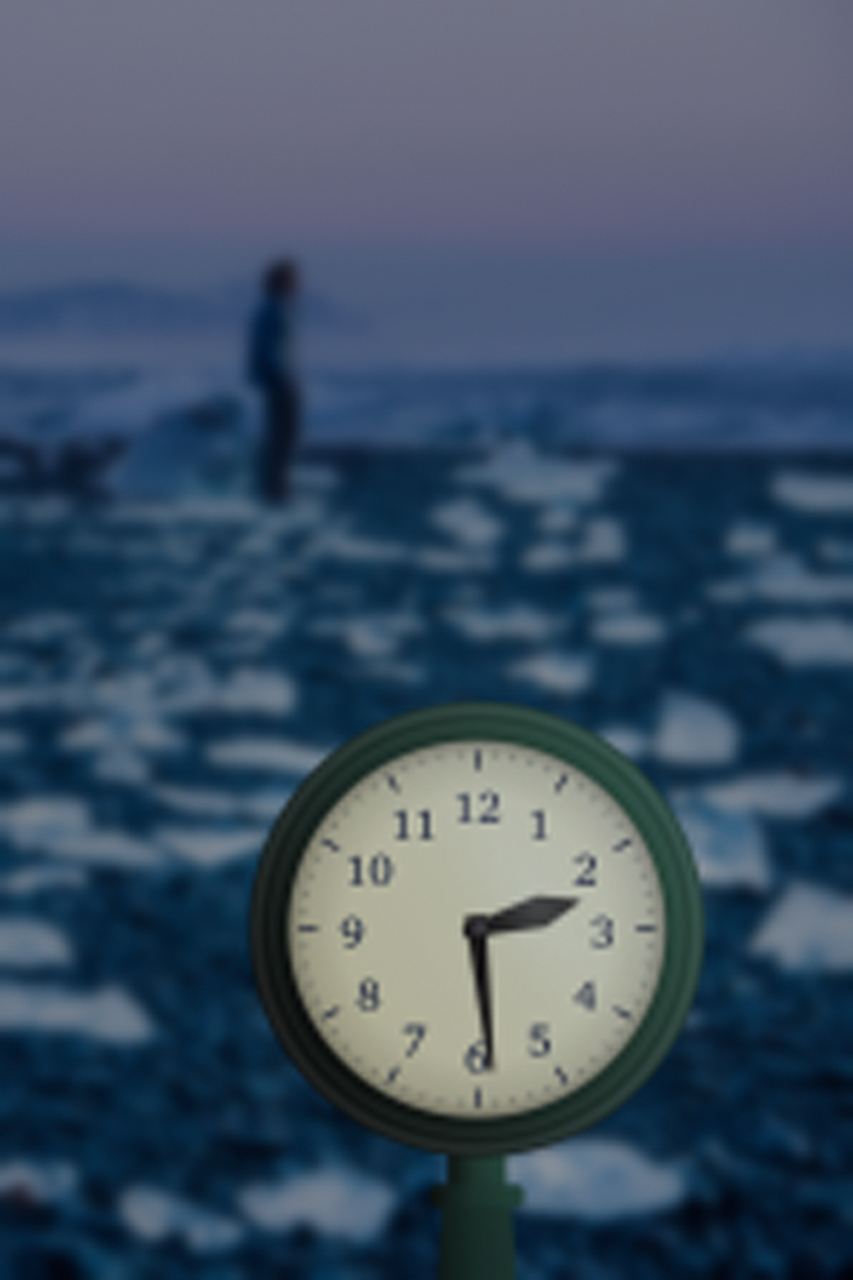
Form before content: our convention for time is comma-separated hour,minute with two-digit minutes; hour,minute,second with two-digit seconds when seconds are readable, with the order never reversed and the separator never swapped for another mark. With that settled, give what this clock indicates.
2,29
